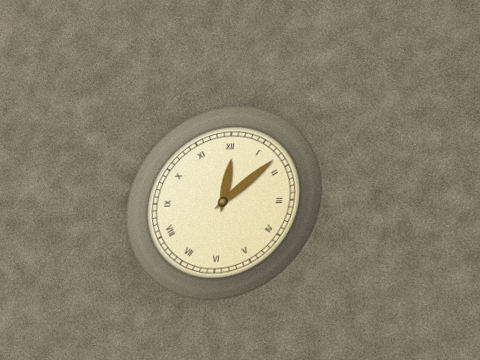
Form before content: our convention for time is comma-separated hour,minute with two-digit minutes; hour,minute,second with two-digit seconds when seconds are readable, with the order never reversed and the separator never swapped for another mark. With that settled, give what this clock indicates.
12,08
